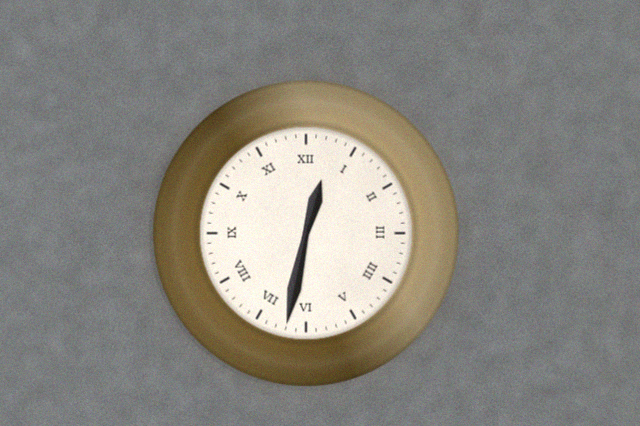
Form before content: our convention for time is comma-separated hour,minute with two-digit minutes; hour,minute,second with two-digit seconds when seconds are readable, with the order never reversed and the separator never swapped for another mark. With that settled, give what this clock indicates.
12,32
